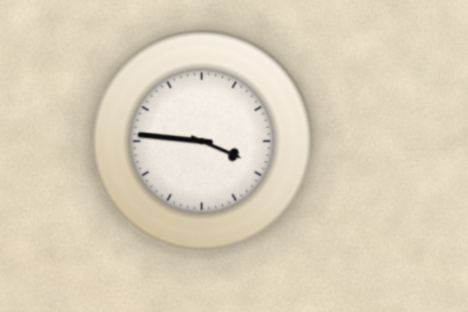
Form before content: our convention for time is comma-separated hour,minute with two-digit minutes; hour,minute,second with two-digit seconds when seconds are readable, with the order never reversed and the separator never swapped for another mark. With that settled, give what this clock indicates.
3,46
